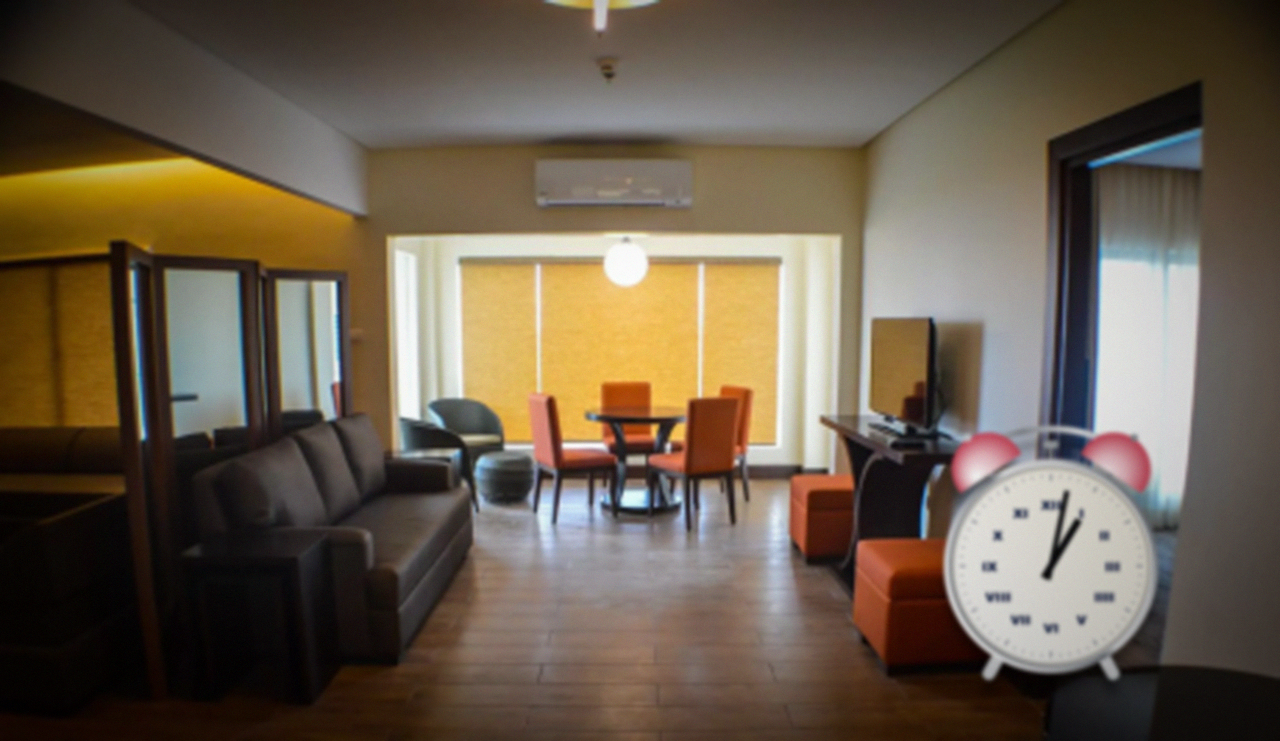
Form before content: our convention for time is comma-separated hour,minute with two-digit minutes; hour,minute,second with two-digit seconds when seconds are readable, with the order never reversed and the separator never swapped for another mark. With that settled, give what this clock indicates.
1,02
